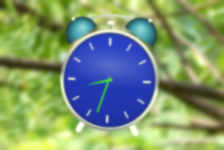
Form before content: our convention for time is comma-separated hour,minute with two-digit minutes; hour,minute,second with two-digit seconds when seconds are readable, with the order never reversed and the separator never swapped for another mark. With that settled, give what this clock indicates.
8,33
